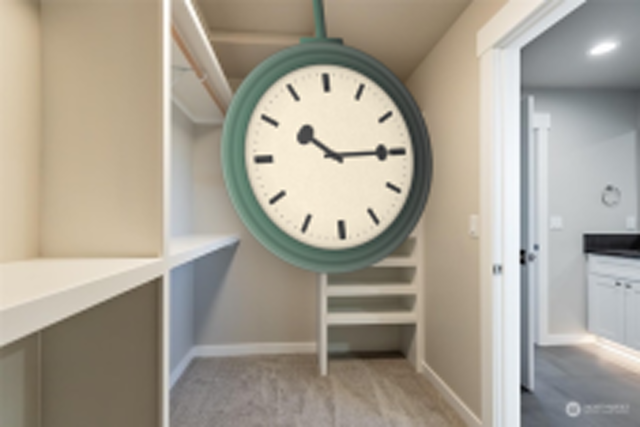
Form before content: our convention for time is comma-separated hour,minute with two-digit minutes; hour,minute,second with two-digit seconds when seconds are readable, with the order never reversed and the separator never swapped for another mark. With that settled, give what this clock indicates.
10,15
